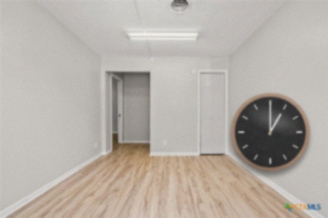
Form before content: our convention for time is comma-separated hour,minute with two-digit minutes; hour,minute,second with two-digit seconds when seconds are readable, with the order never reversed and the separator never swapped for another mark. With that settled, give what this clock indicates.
1,00
